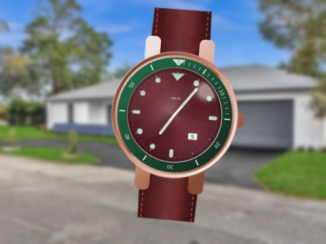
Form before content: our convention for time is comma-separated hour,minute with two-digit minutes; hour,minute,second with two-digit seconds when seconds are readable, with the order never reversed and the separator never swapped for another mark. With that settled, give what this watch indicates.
7,06
